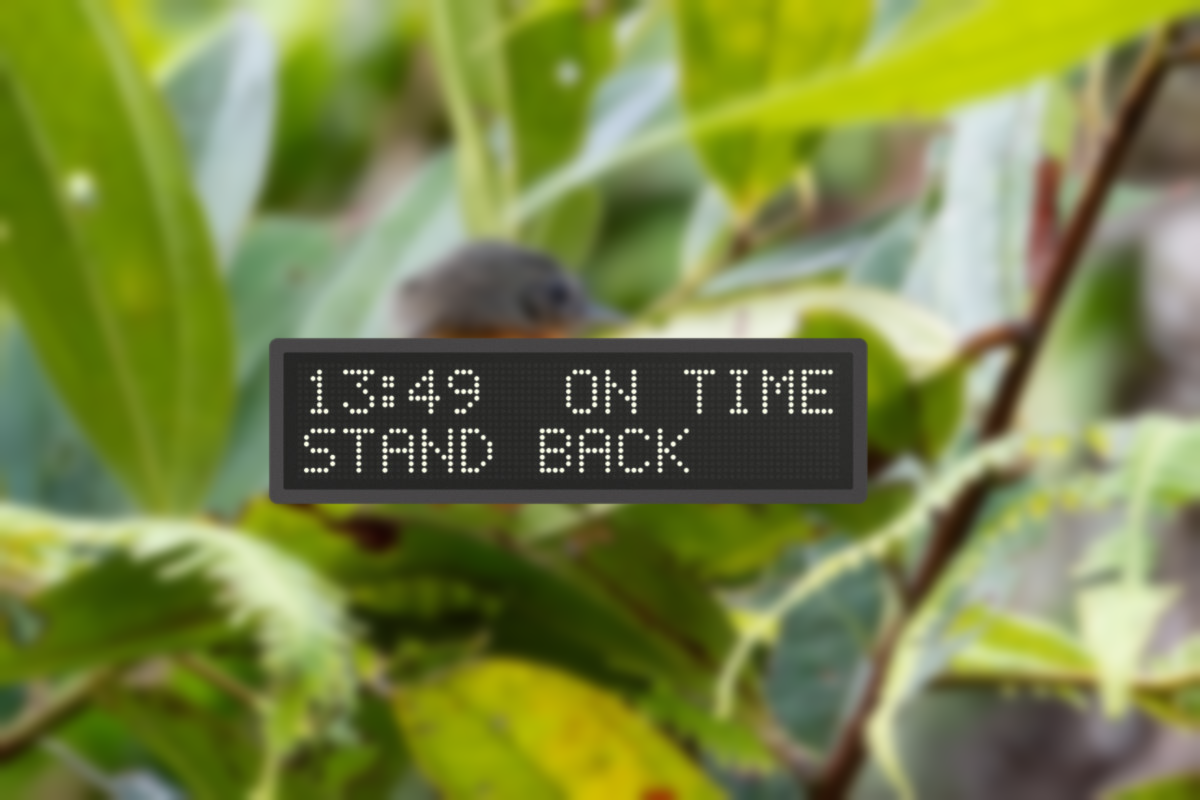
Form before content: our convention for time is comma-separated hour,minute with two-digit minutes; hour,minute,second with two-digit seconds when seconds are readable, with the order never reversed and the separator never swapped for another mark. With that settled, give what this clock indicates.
13,49
